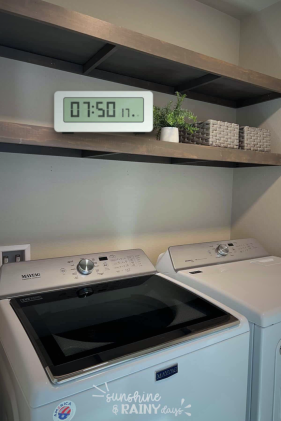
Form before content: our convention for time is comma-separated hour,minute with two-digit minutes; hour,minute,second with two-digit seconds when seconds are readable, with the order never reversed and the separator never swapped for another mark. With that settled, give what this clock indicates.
7,50,17
